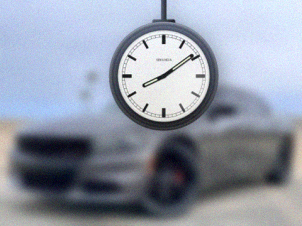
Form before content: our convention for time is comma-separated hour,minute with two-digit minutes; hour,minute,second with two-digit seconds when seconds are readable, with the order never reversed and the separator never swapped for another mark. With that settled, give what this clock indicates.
8,09
